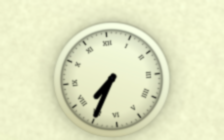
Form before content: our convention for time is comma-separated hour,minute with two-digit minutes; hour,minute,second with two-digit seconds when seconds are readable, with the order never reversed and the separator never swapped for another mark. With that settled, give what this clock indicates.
7,35
